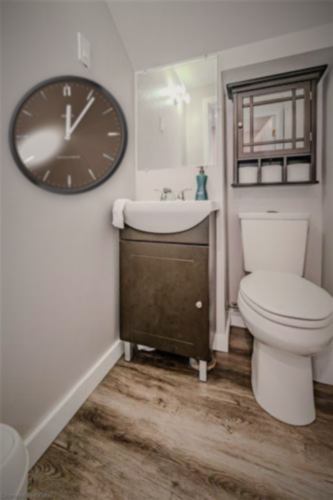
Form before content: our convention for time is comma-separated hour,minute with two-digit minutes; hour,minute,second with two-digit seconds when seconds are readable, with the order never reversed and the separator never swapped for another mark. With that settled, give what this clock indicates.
12,06
